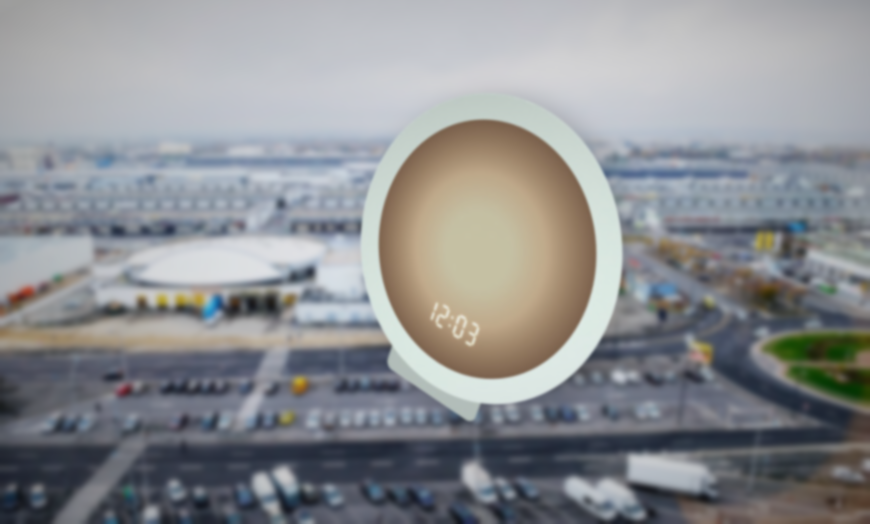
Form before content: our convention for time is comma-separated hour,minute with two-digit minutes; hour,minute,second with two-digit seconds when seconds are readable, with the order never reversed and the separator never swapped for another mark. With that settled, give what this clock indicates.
12,03
